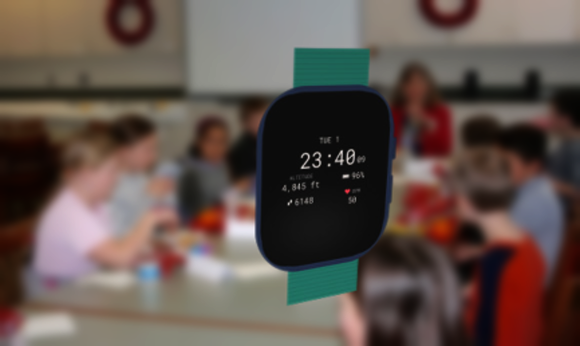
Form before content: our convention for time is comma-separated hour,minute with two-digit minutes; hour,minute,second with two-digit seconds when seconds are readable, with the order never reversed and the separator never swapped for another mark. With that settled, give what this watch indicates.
23,40
